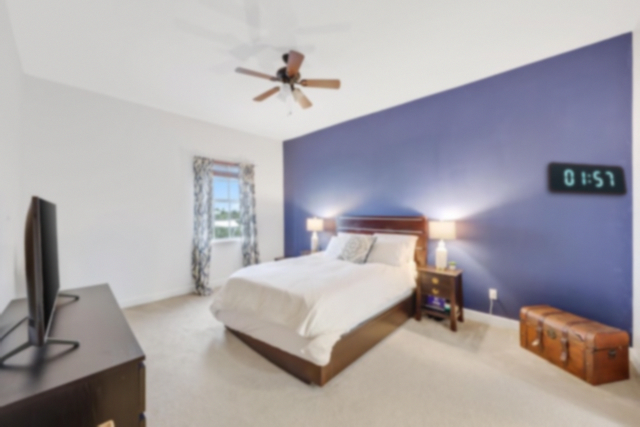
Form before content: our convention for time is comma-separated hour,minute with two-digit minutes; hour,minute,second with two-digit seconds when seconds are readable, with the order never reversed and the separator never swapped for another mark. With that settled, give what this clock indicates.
1,57
